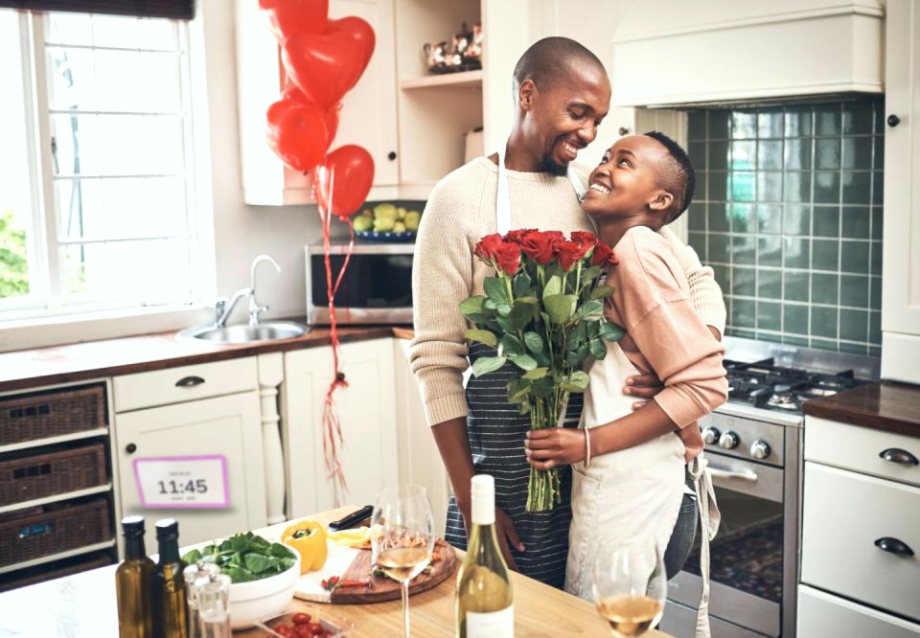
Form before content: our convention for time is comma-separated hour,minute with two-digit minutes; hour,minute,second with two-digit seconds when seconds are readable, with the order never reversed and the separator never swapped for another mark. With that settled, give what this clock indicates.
11,45
